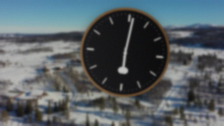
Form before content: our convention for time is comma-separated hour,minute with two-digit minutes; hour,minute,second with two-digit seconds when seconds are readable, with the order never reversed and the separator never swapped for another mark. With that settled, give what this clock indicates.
6,01
